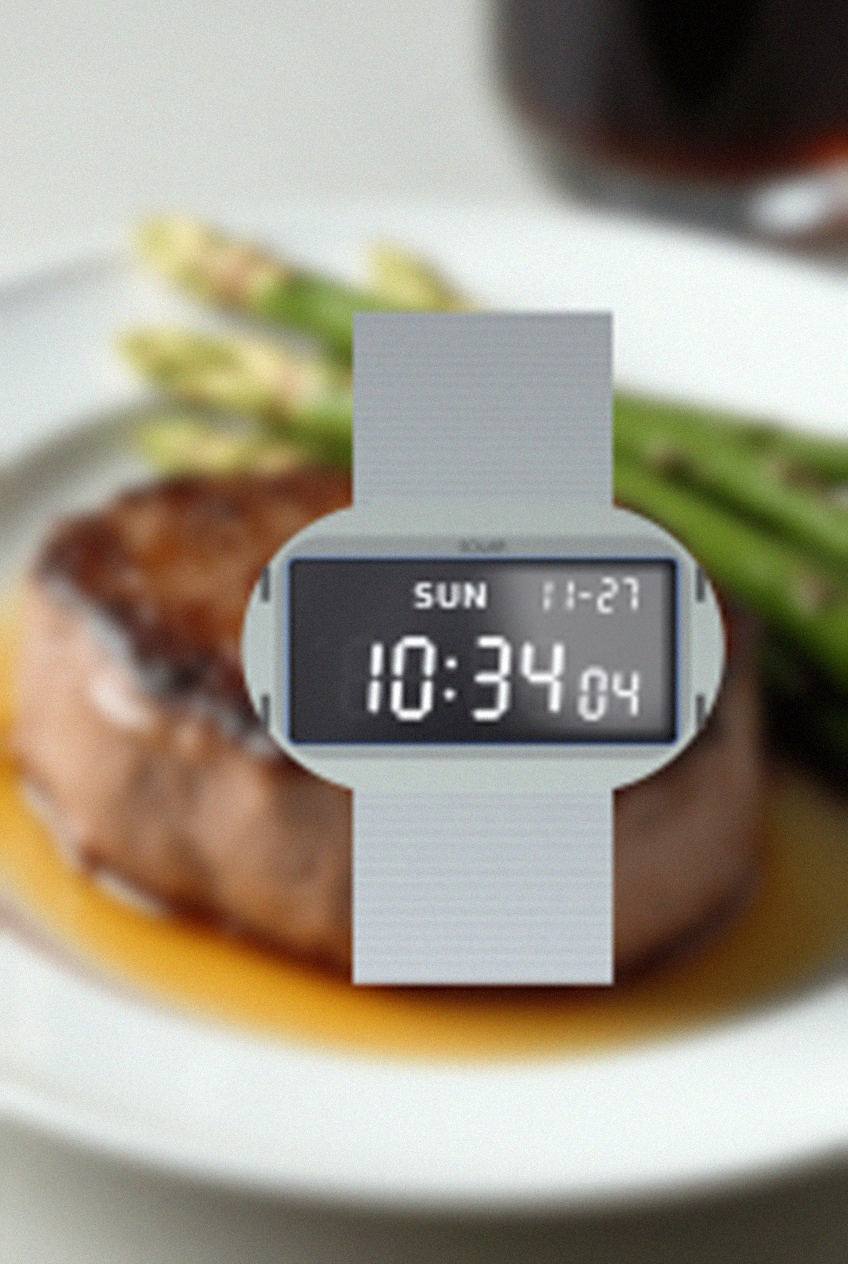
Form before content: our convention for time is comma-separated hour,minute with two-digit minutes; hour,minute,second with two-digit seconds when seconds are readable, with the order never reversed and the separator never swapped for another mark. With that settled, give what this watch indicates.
10,34,04
